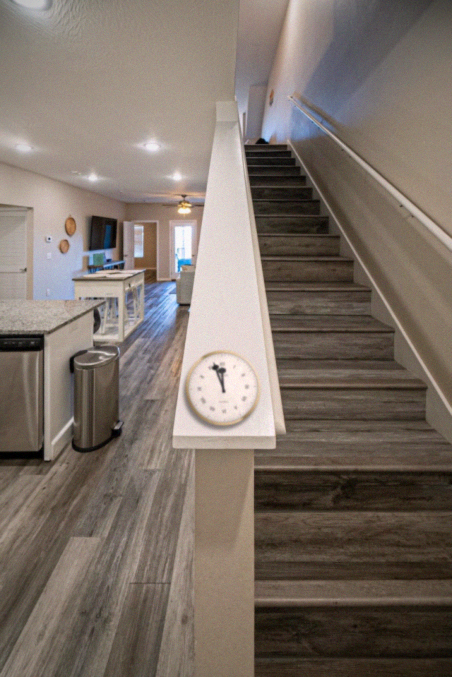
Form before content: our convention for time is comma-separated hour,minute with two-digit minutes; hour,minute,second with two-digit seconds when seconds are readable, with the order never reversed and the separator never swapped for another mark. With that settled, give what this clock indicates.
11,57
